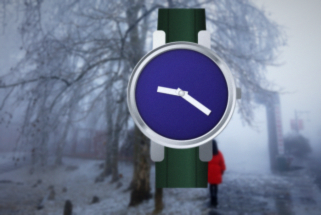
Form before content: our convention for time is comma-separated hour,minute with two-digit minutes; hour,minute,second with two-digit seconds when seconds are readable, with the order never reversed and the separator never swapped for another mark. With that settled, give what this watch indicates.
9,21
